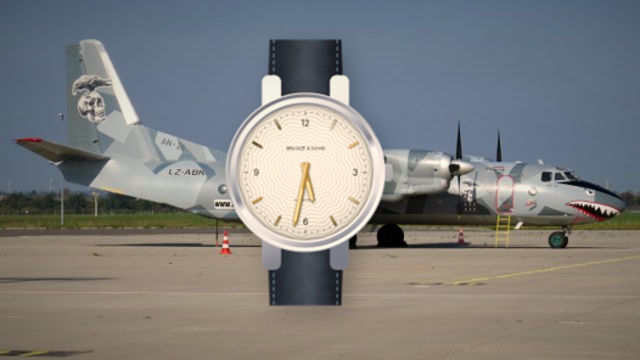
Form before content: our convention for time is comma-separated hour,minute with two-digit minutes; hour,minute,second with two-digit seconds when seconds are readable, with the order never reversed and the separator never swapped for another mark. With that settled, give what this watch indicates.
5,32
